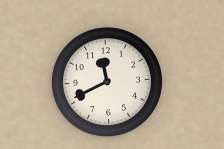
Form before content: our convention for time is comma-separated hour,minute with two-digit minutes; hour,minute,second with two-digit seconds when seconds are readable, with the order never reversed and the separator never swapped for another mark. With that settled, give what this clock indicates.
11,41
